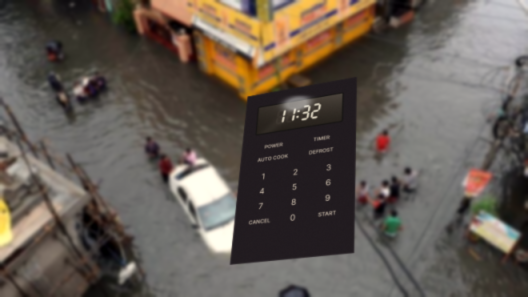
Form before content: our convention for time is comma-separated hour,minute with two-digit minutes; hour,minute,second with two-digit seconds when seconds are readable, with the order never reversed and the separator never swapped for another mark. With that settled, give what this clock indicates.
11,32
